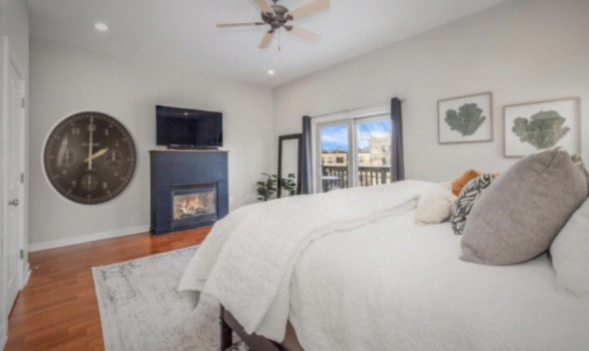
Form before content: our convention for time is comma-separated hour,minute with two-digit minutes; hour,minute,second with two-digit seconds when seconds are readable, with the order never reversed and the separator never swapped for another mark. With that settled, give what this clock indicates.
2,00
